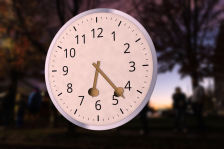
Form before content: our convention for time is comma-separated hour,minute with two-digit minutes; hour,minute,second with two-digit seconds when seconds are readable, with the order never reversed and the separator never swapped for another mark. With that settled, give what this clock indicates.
6,23
